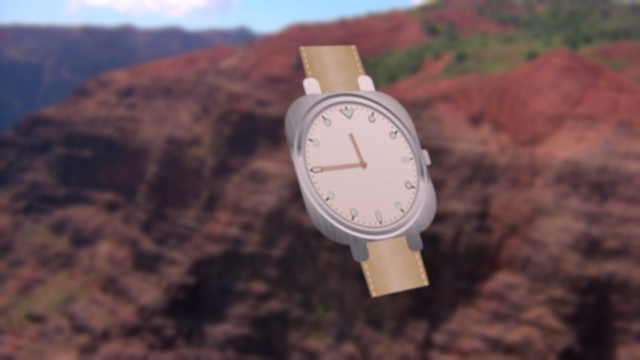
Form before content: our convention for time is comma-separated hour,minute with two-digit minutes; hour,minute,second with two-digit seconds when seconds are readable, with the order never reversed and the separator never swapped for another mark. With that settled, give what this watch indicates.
11,45
